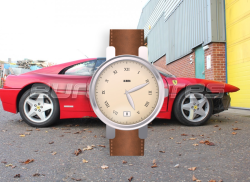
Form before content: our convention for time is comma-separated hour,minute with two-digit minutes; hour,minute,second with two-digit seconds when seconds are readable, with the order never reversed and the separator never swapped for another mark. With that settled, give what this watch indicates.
5,11
